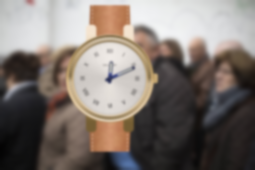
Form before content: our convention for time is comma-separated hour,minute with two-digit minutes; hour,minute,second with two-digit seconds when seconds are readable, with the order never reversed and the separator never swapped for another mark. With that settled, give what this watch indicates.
12,11
